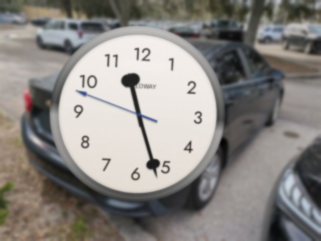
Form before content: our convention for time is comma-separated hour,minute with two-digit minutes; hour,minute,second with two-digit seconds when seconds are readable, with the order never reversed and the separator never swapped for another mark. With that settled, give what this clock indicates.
11,26,48
